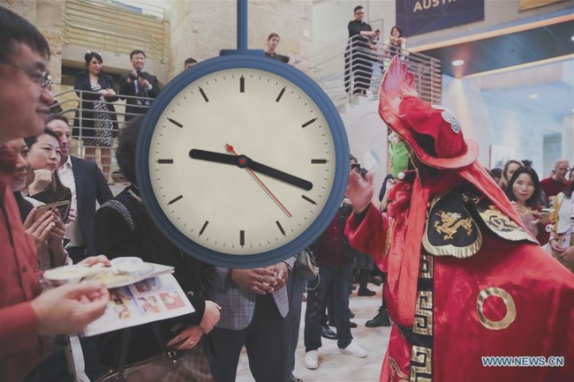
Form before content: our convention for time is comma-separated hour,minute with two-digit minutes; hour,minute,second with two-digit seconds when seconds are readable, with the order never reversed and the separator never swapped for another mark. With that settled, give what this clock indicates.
9,18,23
